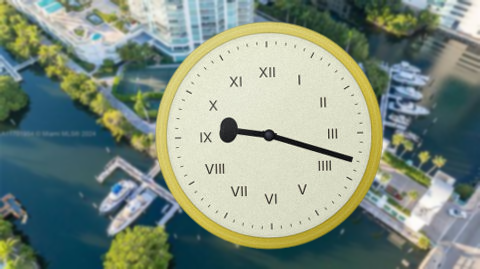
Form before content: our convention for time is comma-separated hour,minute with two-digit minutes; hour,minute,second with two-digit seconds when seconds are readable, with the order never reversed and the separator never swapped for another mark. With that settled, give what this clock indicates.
9,18
